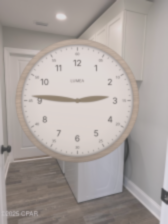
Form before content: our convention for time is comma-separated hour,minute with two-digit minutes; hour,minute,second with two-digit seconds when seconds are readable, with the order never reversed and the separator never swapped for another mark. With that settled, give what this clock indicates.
2,46
